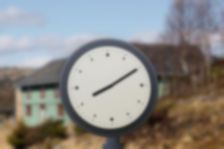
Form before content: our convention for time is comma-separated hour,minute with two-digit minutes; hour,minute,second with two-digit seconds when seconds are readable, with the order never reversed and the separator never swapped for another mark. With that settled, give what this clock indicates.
8,10
